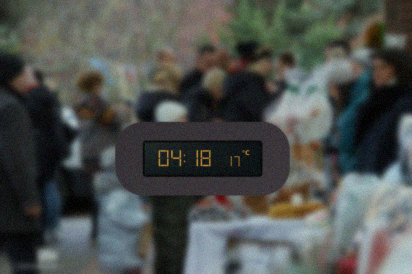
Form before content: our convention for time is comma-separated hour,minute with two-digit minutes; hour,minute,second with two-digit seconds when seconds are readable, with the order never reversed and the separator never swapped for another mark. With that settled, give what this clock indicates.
4,18
